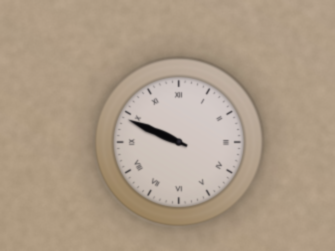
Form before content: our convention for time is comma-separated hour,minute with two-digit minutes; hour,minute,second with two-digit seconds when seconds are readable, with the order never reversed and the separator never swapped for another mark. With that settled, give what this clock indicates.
9,49
